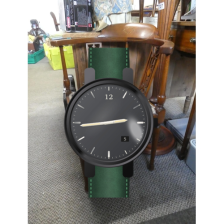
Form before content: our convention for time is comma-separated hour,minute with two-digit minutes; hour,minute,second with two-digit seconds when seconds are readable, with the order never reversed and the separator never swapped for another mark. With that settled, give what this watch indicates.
2,44
